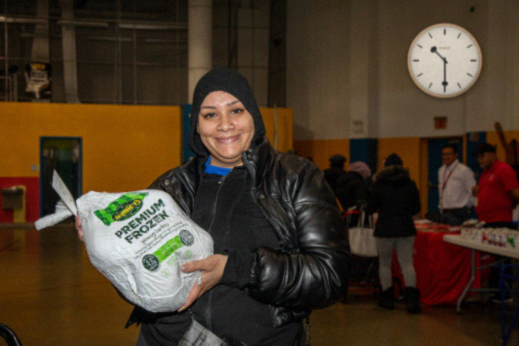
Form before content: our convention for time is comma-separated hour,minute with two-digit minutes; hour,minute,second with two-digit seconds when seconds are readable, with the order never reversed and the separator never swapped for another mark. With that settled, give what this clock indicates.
10,30
